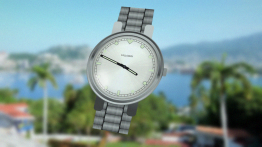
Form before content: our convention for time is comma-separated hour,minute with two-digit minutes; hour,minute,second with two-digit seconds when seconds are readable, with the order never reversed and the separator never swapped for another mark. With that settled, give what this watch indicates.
3,48
